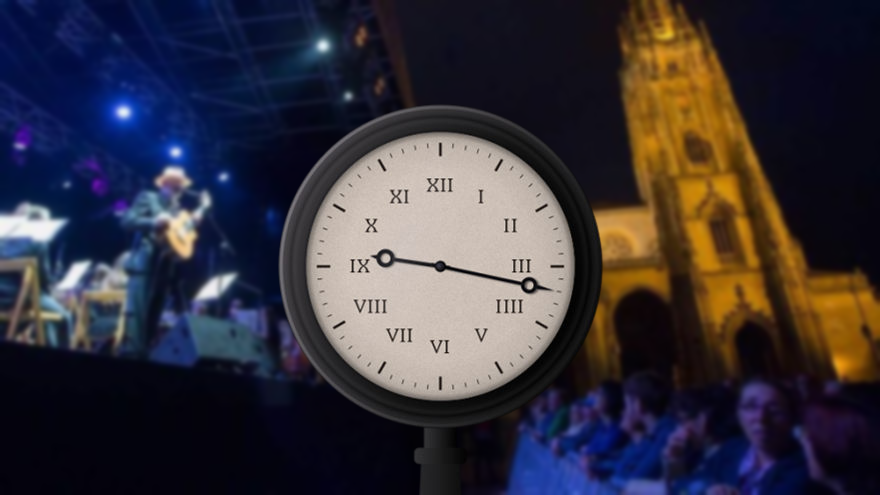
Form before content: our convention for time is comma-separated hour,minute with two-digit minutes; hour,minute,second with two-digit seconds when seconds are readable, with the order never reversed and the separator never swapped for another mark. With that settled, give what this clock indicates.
9,17
